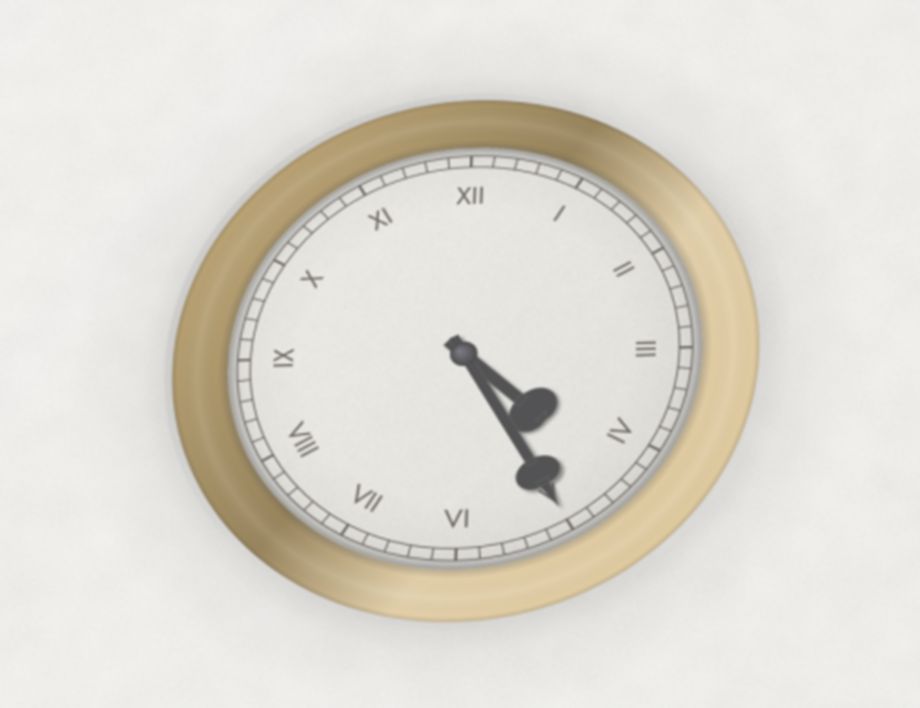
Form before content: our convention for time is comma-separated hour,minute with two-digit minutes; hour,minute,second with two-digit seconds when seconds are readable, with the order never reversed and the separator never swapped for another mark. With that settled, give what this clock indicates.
4,25
